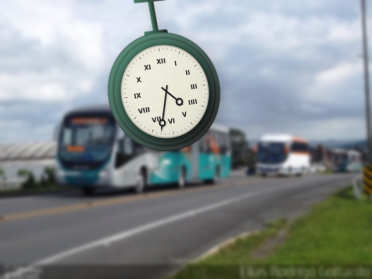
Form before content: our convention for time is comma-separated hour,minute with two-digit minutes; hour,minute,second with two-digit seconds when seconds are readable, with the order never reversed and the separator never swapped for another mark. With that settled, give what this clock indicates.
4,33
